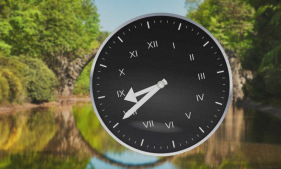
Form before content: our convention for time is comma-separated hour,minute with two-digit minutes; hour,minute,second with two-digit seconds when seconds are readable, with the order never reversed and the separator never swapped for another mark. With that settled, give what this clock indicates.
8,40
